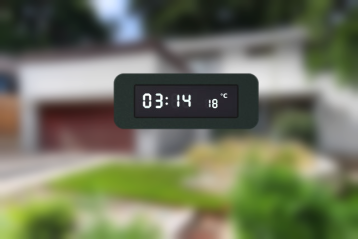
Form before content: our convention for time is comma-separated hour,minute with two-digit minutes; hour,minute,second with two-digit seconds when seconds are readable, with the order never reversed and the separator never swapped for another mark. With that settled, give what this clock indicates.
3,14
